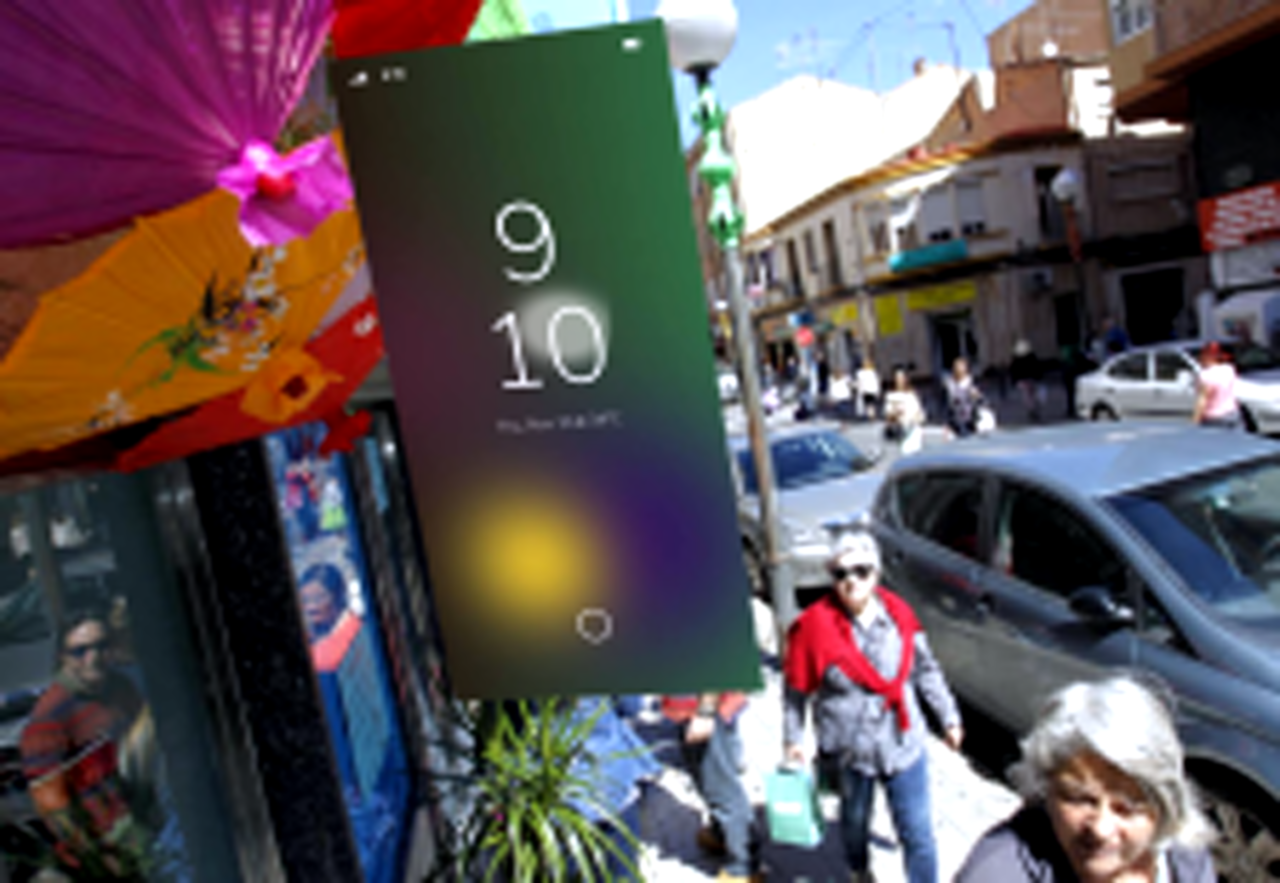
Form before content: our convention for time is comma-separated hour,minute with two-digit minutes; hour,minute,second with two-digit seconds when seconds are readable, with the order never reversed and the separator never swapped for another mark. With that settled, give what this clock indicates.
9,10
